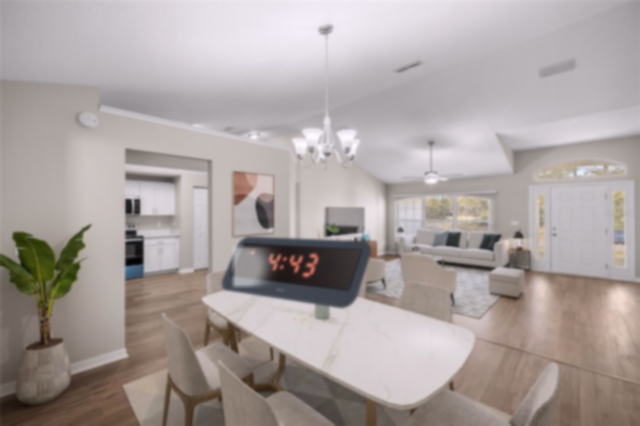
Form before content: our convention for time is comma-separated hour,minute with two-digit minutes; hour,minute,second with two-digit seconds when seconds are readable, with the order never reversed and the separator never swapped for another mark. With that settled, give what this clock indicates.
4,43
